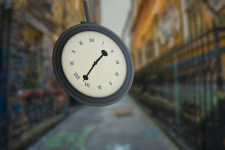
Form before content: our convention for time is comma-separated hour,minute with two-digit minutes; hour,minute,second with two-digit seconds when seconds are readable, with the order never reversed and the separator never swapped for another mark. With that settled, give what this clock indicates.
1,37
